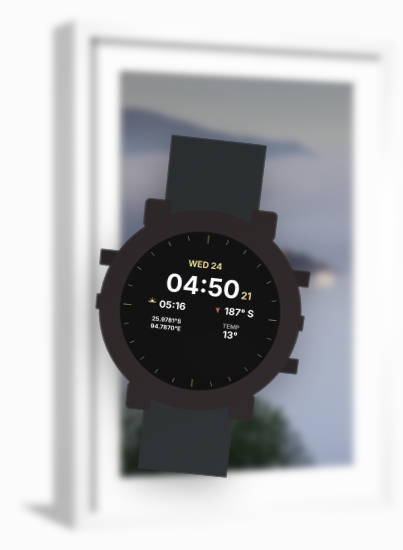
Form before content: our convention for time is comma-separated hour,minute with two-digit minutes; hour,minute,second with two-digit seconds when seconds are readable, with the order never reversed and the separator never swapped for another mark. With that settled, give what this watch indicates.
4,50,21
